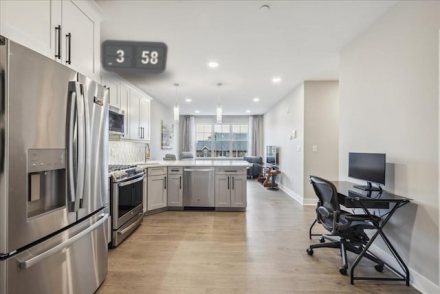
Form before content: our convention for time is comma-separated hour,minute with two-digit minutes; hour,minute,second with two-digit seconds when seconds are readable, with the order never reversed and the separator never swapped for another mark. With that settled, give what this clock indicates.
3,58
